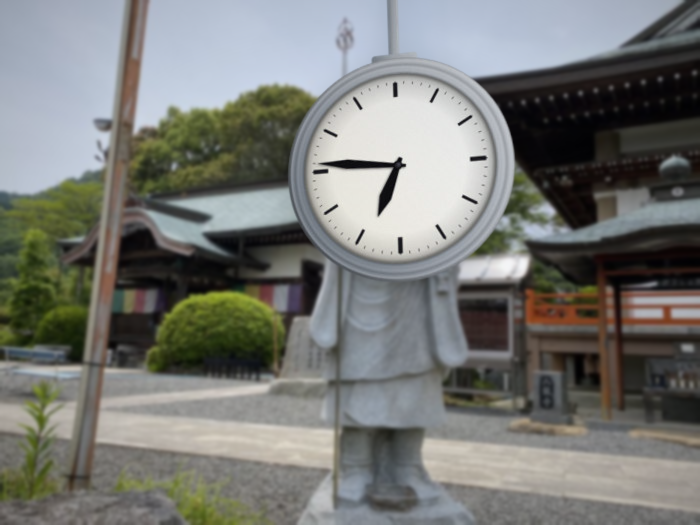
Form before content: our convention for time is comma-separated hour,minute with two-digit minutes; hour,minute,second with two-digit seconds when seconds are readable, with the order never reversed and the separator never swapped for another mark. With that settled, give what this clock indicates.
6,46
